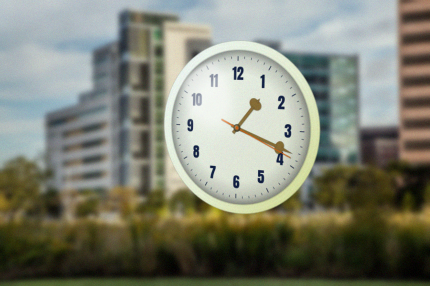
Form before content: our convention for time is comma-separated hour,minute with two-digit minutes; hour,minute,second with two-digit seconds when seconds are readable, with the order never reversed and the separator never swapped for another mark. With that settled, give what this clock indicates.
1,18,19
